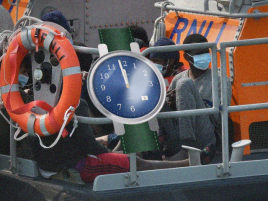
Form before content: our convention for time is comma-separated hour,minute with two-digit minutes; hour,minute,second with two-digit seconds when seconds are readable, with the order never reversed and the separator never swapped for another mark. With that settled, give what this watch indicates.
11,59
